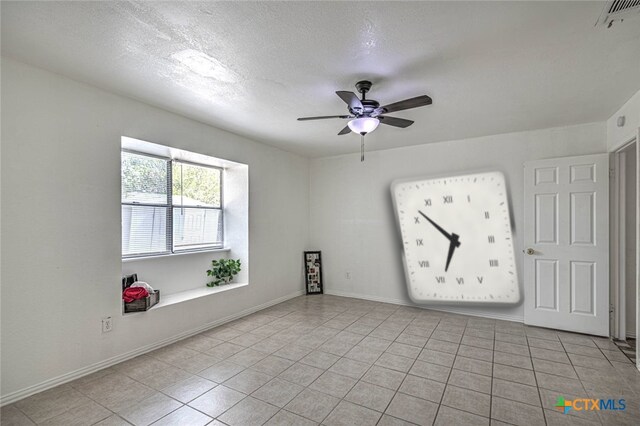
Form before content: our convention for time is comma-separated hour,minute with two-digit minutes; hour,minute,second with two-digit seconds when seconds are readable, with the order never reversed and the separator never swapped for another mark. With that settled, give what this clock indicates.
6,52
